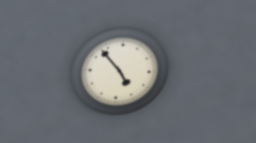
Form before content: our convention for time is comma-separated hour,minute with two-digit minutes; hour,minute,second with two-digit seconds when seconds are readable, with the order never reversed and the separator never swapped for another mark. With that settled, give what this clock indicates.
4,53
